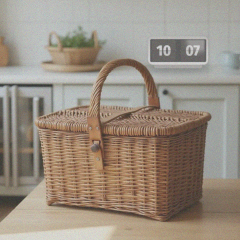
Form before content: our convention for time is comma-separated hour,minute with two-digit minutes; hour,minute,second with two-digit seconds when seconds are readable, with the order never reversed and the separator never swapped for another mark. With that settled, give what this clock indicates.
10,07
